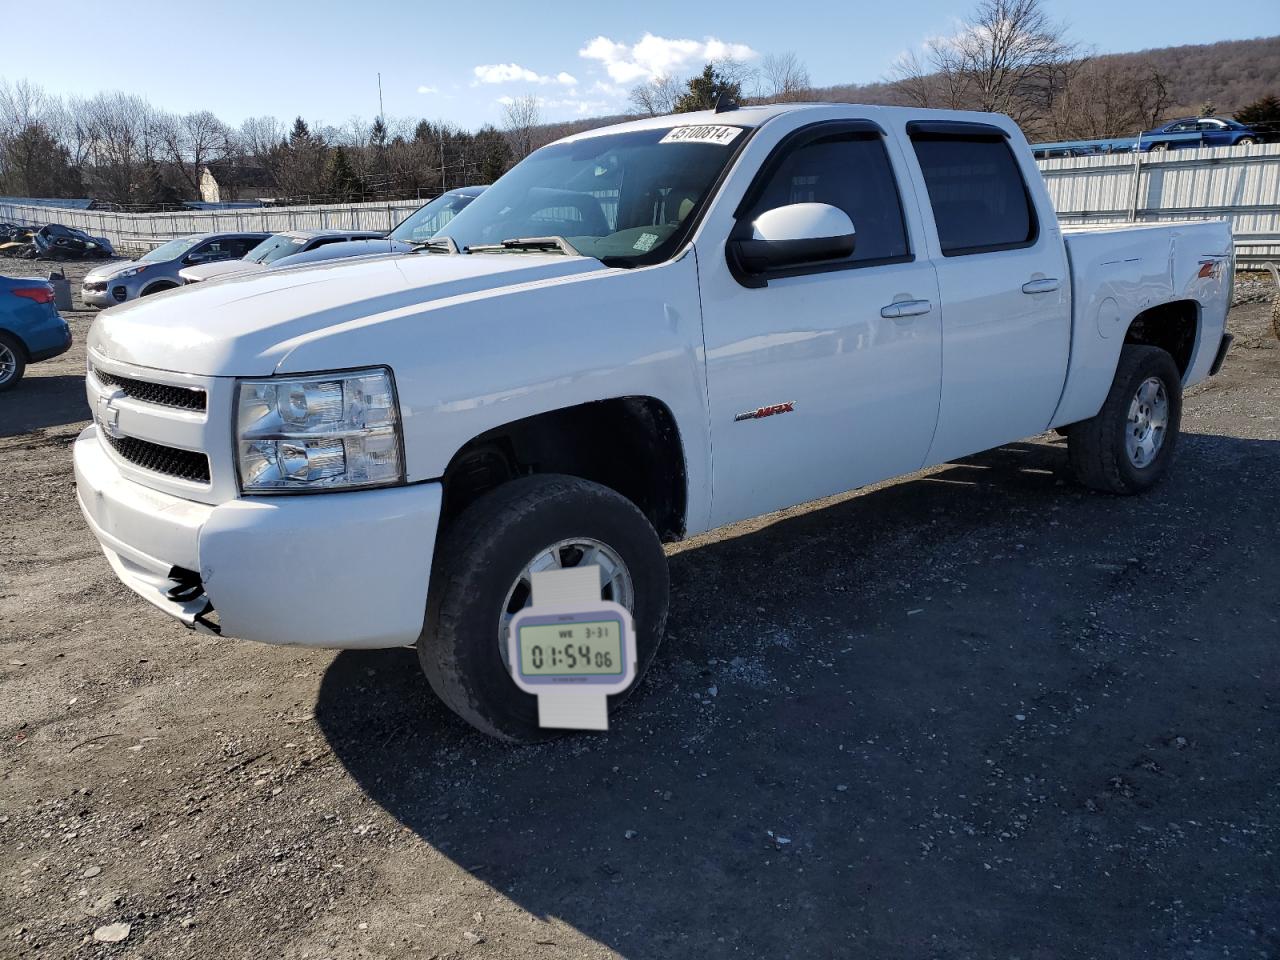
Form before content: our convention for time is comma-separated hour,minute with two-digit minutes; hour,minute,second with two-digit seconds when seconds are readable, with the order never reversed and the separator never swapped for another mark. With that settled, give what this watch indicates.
1,54,06
